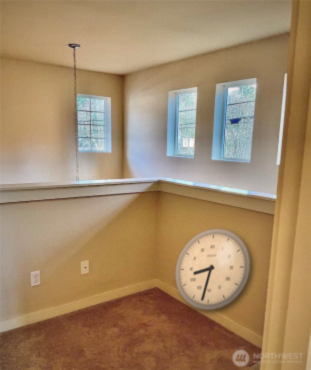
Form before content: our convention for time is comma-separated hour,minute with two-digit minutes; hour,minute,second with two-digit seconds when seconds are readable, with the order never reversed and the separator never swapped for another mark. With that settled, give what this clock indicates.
8,32
